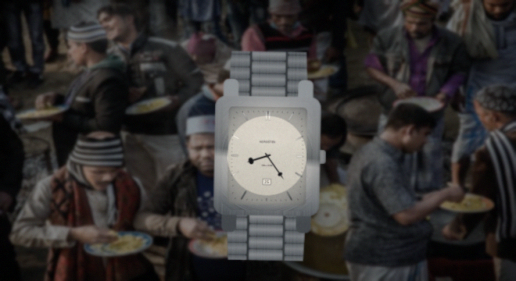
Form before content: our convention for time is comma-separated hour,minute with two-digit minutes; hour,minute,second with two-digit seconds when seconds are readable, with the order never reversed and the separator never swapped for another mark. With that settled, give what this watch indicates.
8,24
